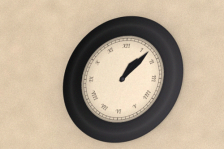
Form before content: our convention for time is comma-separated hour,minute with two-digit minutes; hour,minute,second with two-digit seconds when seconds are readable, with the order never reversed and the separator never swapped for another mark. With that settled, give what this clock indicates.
1,07
